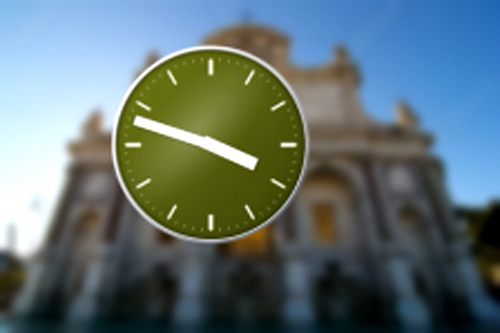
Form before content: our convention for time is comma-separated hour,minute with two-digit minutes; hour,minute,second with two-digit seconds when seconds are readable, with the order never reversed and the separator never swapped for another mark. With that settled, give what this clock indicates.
3,48
